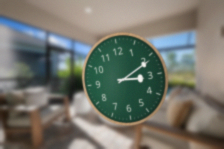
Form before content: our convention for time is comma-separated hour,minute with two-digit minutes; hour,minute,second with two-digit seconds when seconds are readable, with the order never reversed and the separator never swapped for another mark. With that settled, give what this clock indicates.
3,11
